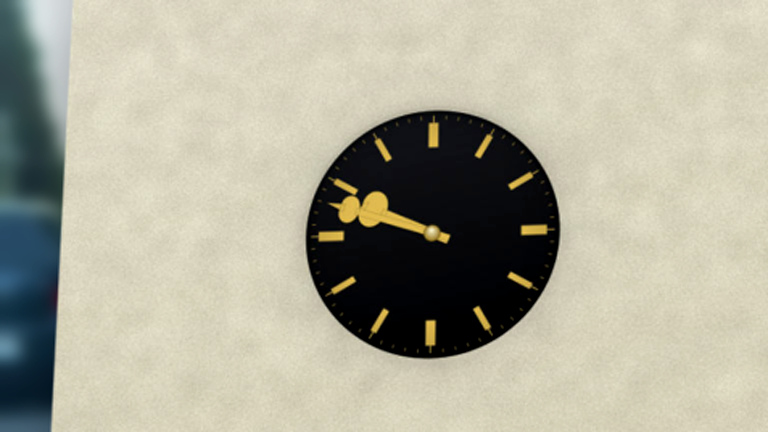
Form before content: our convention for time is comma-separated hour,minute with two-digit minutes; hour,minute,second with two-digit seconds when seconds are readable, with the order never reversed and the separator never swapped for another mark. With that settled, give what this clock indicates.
9,48
